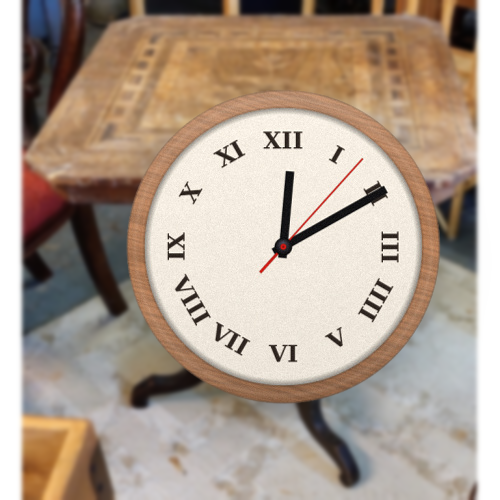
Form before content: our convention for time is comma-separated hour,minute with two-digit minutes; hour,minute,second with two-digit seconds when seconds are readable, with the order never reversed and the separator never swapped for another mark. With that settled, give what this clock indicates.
12,10,07
